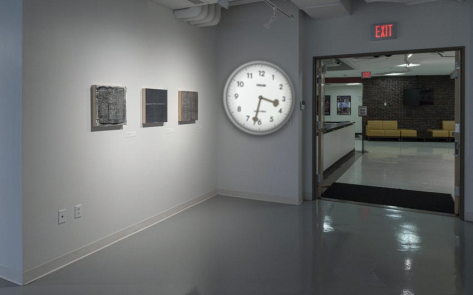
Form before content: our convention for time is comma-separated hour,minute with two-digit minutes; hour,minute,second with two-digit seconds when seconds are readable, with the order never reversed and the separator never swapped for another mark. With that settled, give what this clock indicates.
3,32
